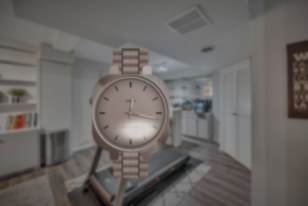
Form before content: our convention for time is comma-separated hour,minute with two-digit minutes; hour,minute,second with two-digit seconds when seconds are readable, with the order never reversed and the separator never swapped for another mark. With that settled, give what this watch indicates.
12,17
